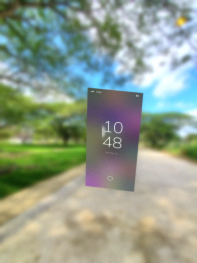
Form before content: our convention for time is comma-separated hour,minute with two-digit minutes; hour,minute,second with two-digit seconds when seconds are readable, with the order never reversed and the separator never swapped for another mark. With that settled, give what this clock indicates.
10,48
